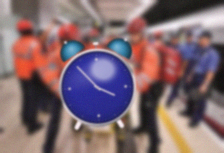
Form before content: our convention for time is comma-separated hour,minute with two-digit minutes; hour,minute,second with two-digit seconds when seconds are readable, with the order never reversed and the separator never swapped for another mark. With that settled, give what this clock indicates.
3,53
